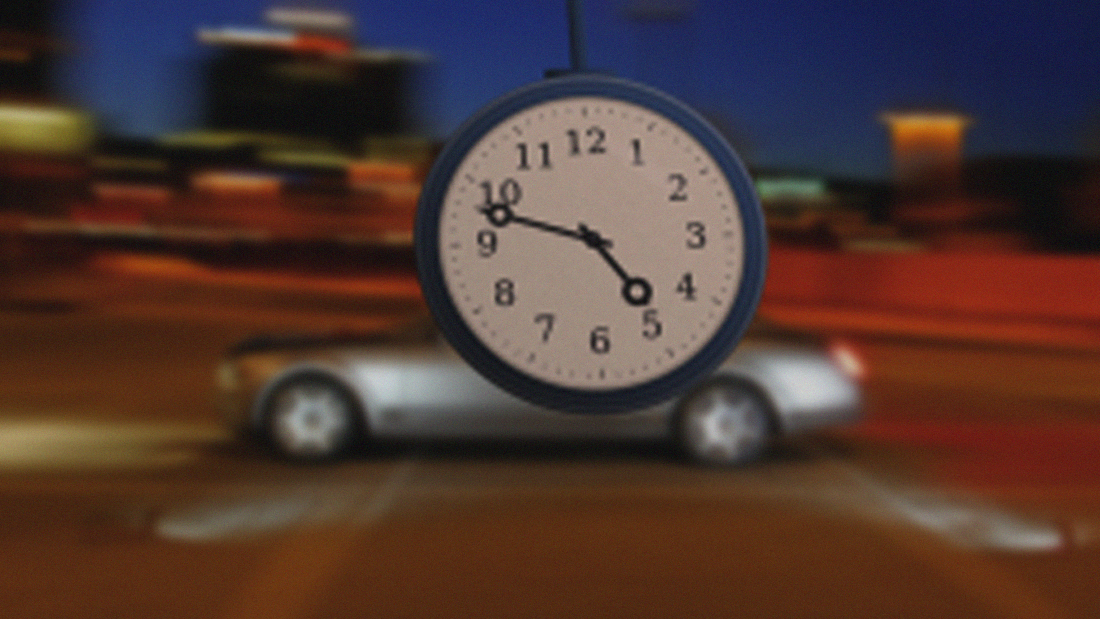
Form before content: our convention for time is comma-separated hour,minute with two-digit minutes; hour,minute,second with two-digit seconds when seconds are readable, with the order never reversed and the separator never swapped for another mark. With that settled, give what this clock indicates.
4,48
